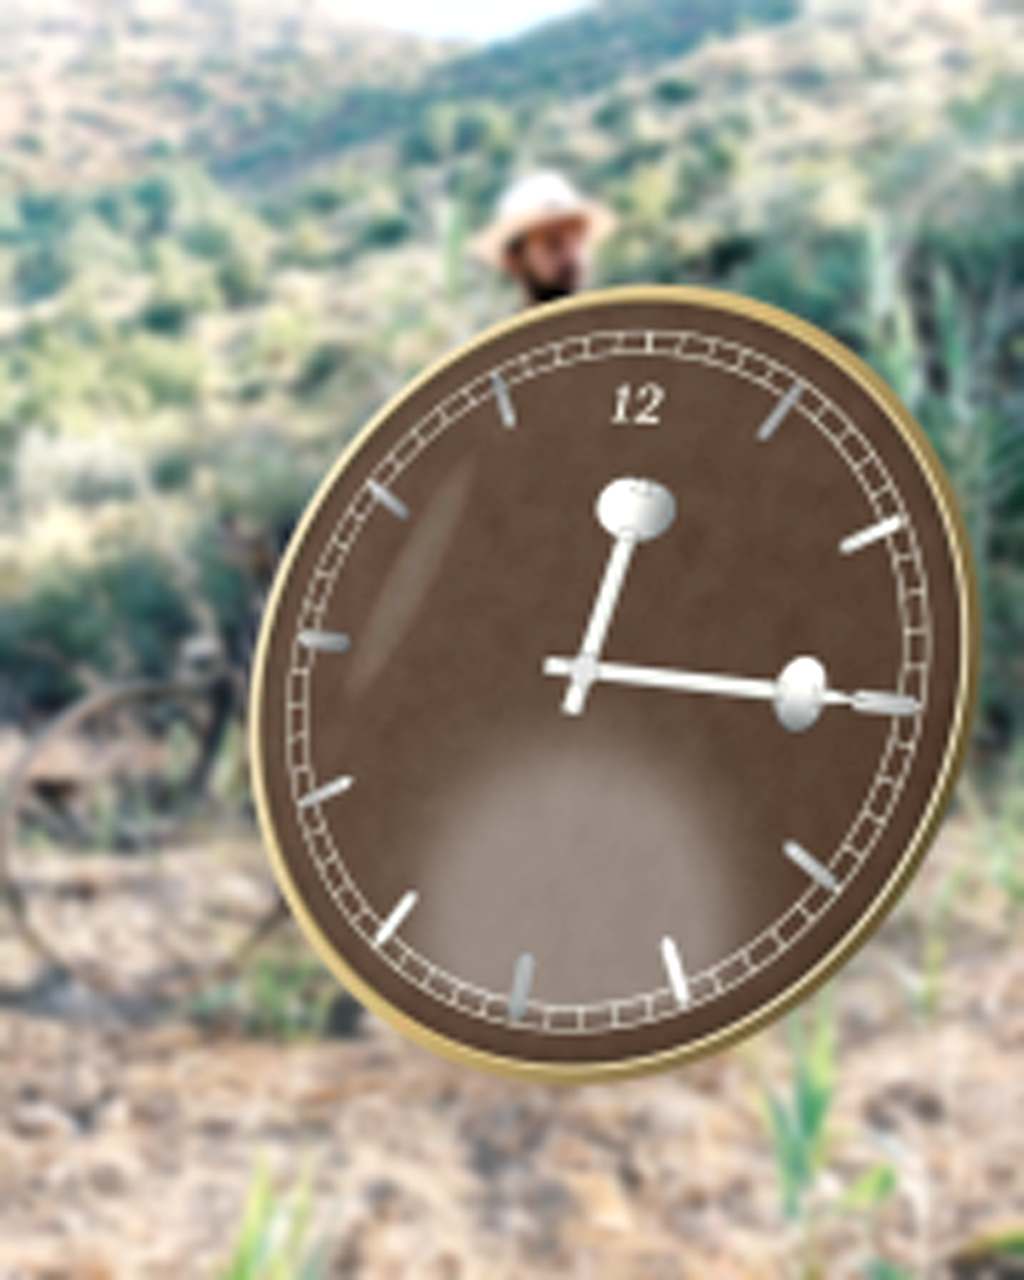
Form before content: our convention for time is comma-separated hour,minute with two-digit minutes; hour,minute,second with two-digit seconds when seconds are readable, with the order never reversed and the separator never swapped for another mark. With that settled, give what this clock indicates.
12,15
